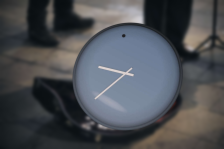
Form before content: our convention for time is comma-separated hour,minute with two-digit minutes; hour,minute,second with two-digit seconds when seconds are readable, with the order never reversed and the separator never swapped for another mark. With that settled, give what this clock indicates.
9,39
